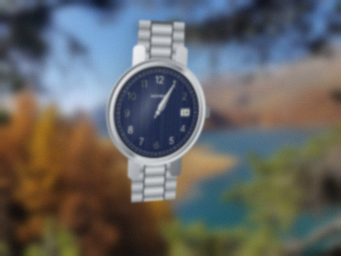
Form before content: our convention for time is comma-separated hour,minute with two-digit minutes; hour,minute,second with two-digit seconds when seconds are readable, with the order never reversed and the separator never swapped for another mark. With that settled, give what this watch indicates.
1,05
